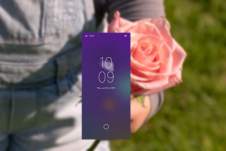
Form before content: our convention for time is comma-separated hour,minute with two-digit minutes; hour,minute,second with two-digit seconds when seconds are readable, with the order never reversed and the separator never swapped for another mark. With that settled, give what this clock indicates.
10,09
